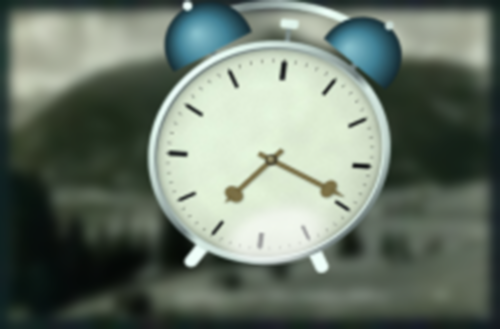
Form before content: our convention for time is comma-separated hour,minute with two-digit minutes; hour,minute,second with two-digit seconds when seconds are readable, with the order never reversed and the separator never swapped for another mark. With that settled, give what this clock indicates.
7,19
